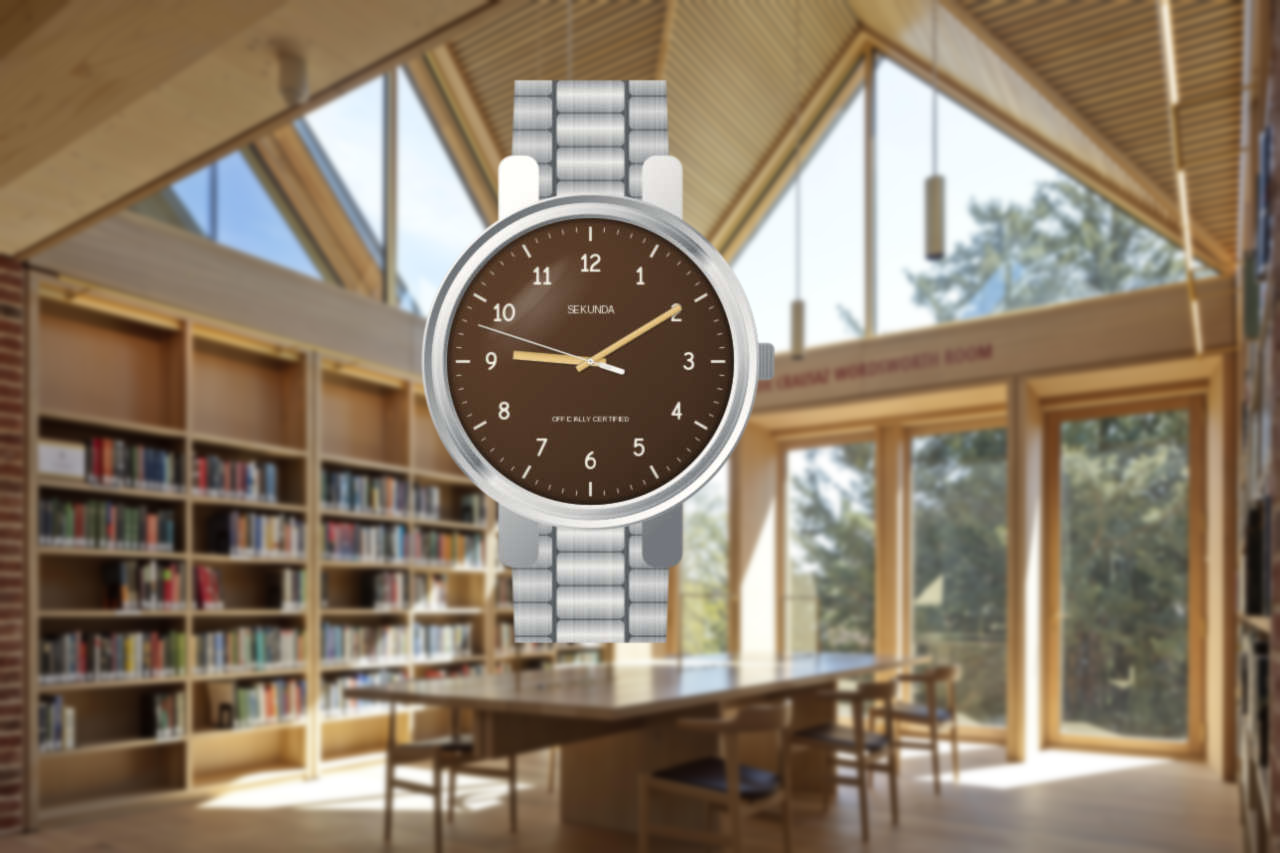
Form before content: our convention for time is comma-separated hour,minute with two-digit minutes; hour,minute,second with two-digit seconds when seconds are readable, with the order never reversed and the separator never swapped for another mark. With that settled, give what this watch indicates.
9,09,48
